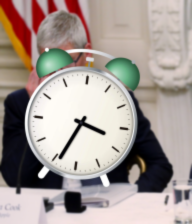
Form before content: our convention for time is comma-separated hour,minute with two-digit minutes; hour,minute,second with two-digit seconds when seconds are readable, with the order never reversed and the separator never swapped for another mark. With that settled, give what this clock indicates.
3,34
